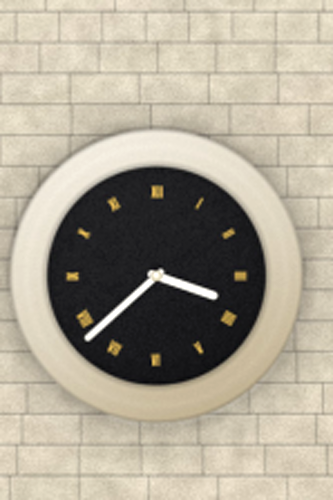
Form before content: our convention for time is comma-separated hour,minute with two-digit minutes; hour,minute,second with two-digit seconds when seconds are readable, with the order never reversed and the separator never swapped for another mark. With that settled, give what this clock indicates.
3,38
